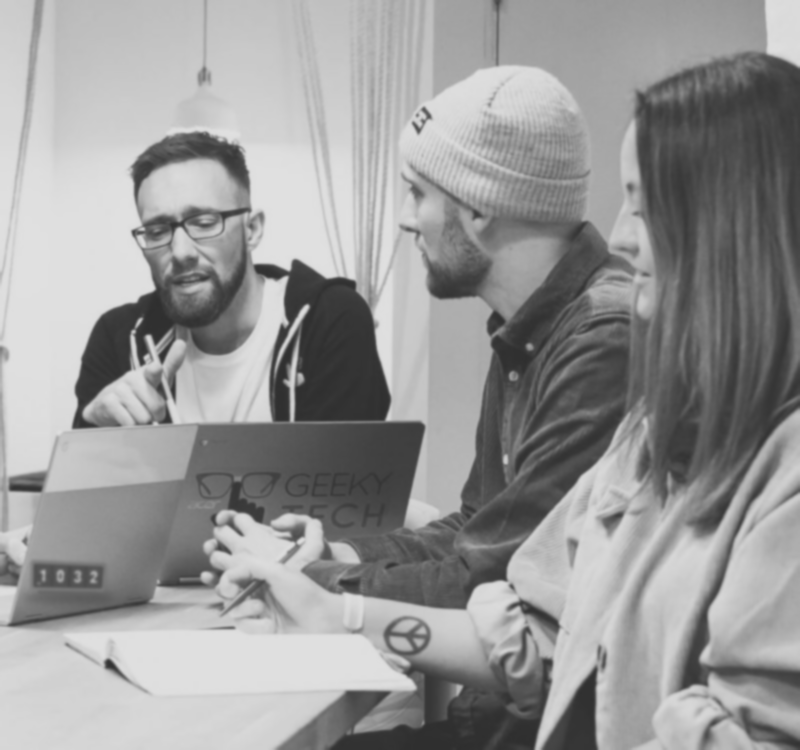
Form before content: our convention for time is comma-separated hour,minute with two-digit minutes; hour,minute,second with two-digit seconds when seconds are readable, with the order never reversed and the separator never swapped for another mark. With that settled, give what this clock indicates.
10,32
